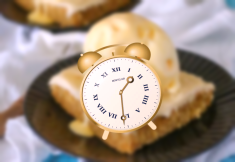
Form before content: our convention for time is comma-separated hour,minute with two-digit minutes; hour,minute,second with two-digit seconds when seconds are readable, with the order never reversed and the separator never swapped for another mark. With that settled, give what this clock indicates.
1,31
